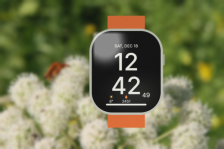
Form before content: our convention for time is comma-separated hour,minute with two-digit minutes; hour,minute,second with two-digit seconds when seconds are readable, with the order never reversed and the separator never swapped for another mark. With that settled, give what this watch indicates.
12,42
